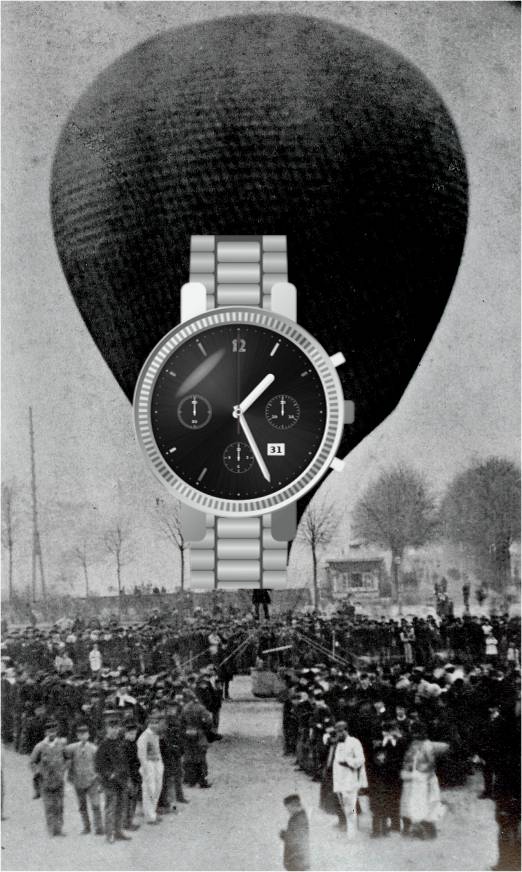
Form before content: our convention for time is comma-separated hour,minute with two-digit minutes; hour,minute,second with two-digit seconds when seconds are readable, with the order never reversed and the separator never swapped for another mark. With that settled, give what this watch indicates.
1,26
